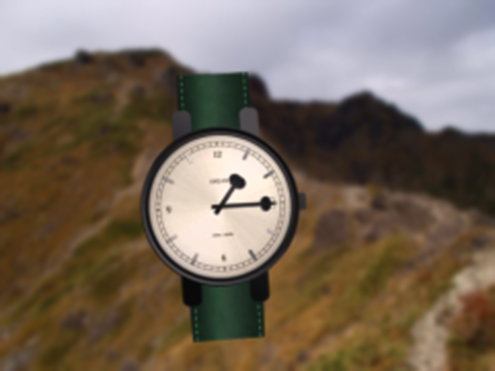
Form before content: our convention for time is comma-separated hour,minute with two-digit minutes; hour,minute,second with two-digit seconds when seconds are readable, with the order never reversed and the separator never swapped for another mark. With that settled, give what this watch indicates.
1,15
